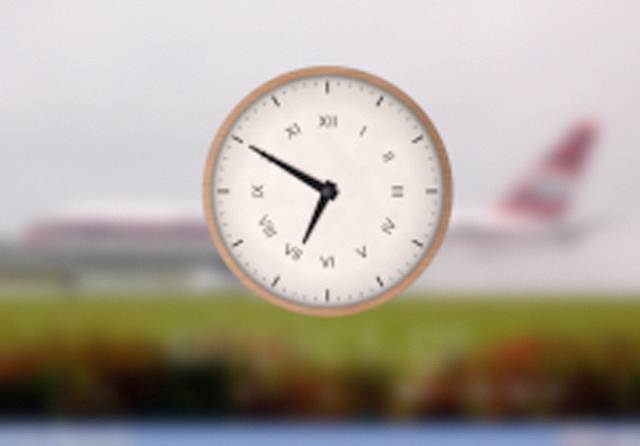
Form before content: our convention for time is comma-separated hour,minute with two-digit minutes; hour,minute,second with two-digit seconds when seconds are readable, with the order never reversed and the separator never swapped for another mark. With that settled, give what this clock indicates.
6,50
